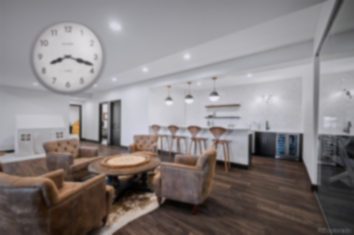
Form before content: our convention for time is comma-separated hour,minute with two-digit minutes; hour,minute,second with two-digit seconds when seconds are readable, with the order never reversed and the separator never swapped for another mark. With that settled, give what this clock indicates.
8,18
